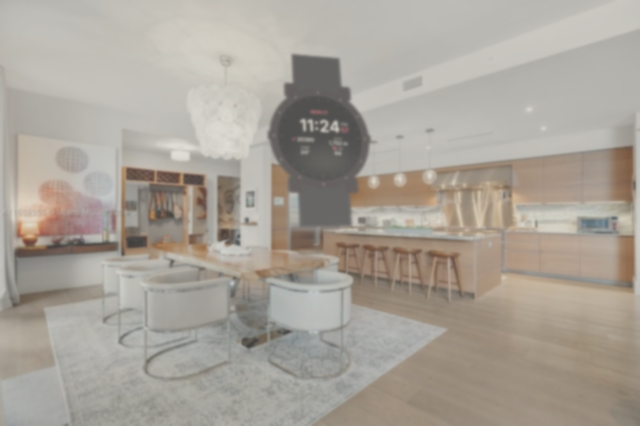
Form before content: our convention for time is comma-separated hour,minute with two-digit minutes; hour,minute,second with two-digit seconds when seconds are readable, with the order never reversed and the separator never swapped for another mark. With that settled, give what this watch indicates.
11,24
